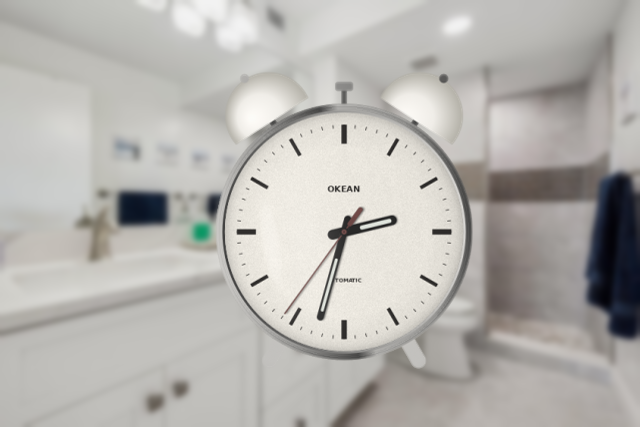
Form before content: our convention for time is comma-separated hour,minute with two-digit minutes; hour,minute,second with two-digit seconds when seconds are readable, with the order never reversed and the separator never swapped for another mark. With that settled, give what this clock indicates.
2,32,36
